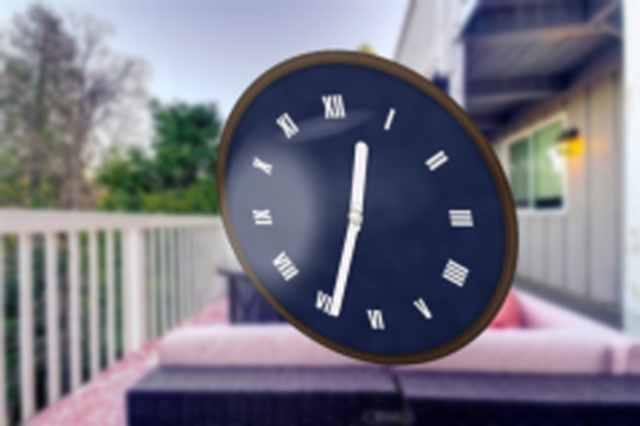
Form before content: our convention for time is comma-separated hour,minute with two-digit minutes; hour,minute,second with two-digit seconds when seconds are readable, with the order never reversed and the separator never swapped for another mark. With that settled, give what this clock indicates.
12,34
